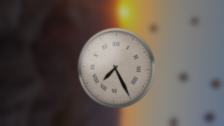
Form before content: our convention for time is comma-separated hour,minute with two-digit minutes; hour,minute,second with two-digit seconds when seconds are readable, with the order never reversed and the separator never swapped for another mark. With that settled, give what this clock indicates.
7,25
